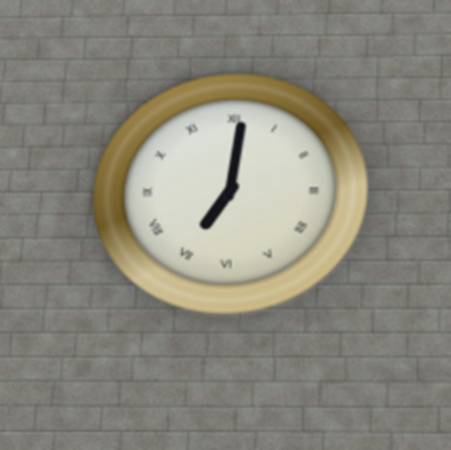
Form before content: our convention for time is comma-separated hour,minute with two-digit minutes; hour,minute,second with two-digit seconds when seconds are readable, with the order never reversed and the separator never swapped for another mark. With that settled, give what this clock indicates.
7,01
